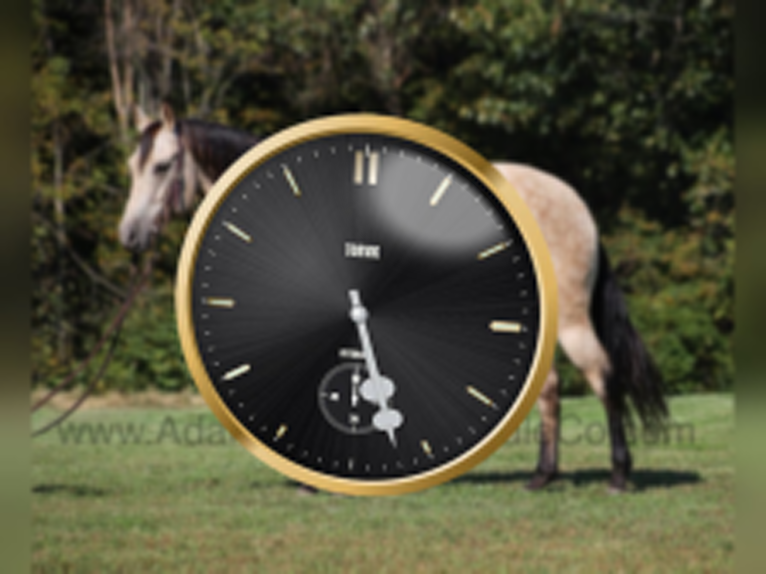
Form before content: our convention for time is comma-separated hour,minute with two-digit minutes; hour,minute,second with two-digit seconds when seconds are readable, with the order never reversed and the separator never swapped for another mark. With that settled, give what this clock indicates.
5,27
